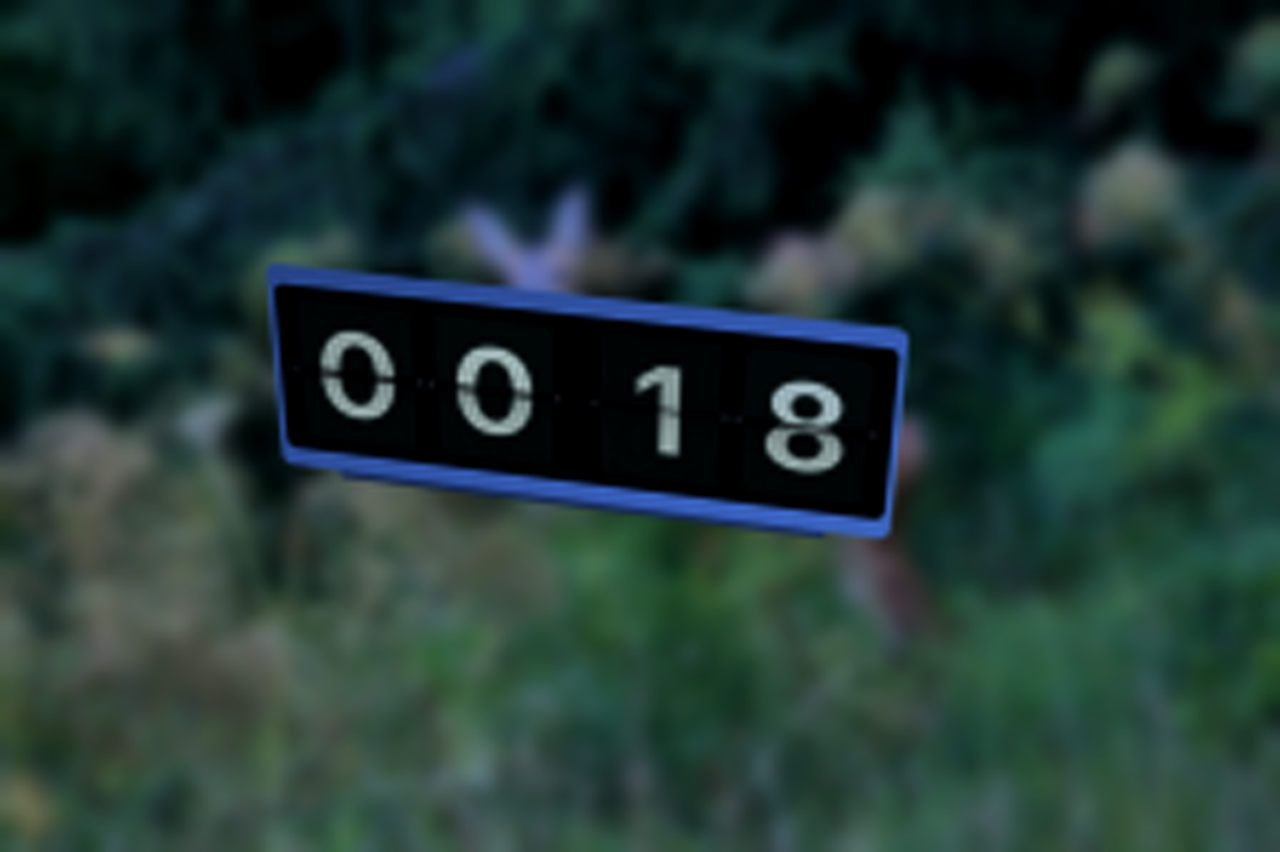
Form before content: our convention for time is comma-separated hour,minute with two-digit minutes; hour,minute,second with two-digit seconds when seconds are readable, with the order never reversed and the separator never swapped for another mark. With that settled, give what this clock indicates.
0,18
